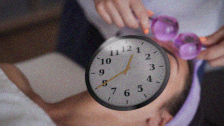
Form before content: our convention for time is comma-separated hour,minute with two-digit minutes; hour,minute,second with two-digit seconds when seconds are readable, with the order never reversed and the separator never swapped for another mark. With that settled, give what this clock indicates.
12,40
